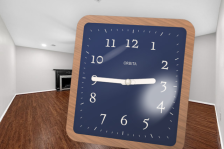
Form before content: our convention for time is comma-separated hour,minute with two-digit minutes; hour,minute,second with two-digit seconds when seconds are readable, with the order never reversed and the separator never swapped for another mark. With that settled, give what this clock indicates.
2,45
